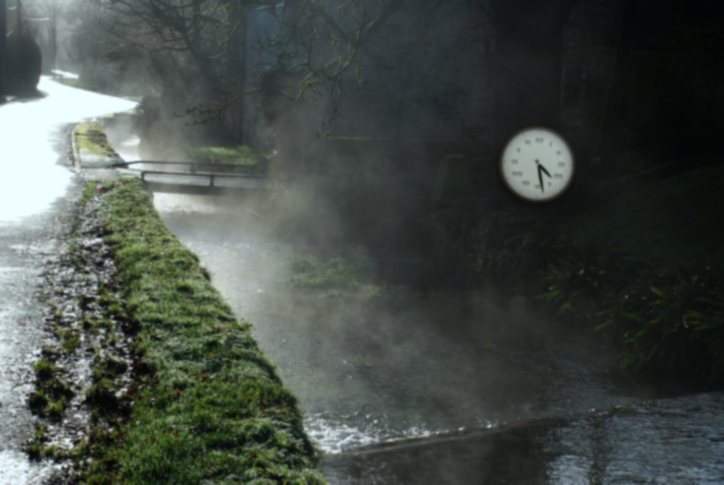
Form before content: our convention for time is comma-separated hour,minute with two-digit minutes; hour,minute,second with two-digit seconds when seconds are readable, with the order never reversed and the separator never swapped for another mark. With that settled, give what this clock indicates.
4,28
